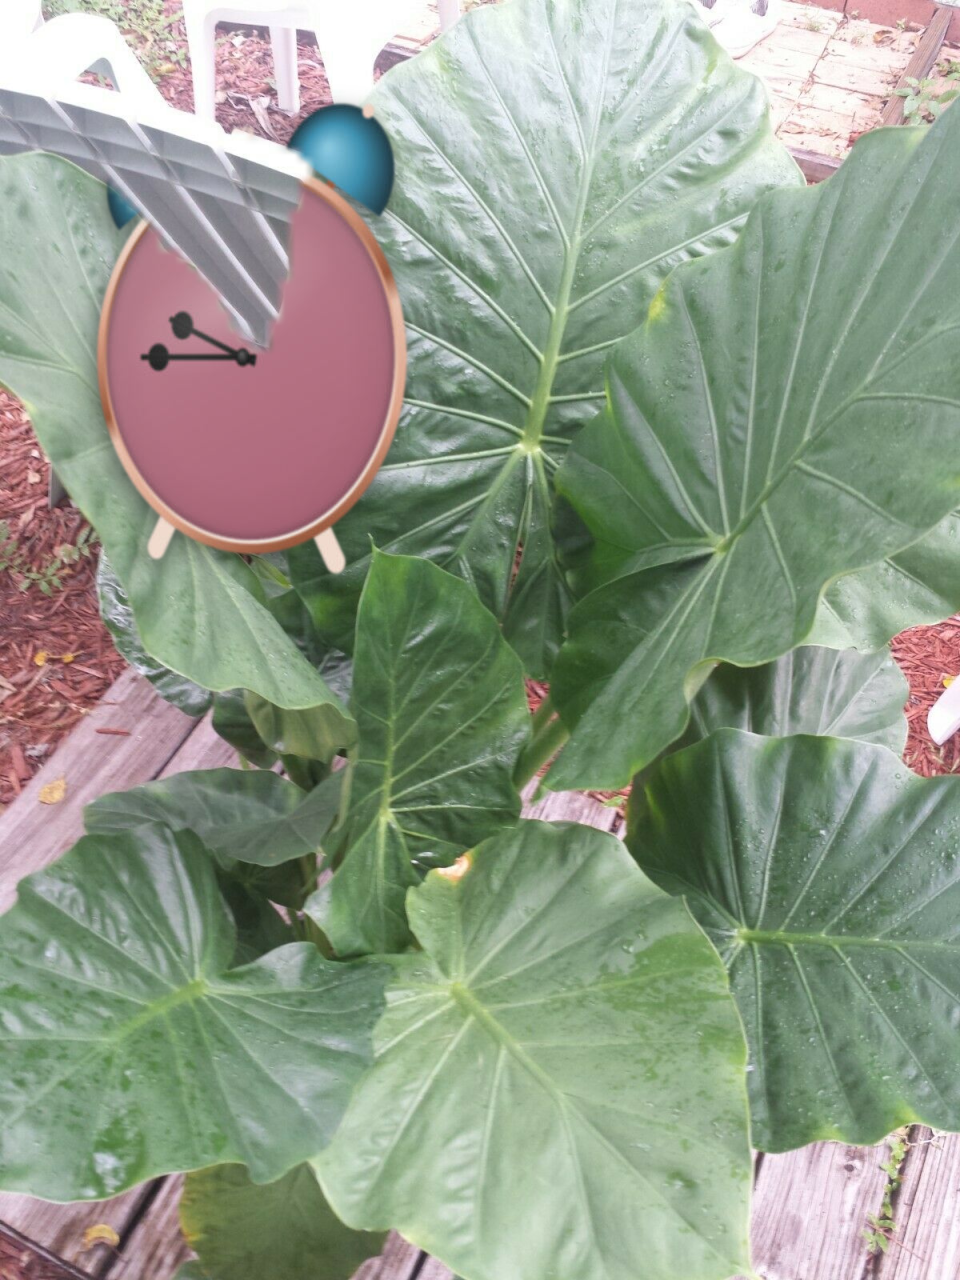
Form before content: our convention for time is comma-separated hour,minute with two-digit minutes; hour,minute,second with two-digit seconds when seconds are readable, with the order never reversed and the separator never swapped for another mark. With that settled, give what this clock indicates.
9,45
